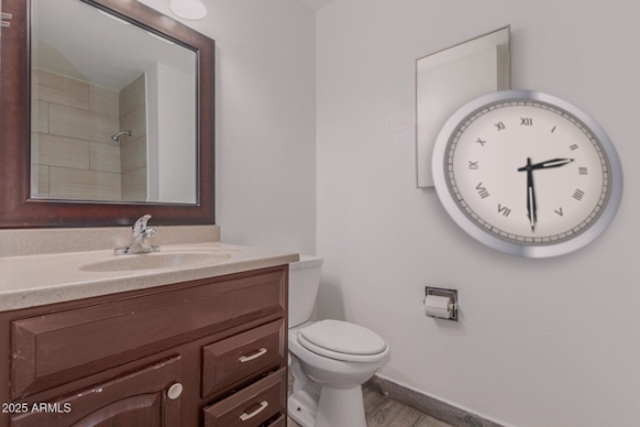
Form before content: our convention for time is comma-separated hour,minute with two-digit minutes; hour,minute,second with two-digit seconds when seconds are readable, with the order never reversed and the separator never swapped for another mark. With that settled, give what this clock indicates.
2,30
